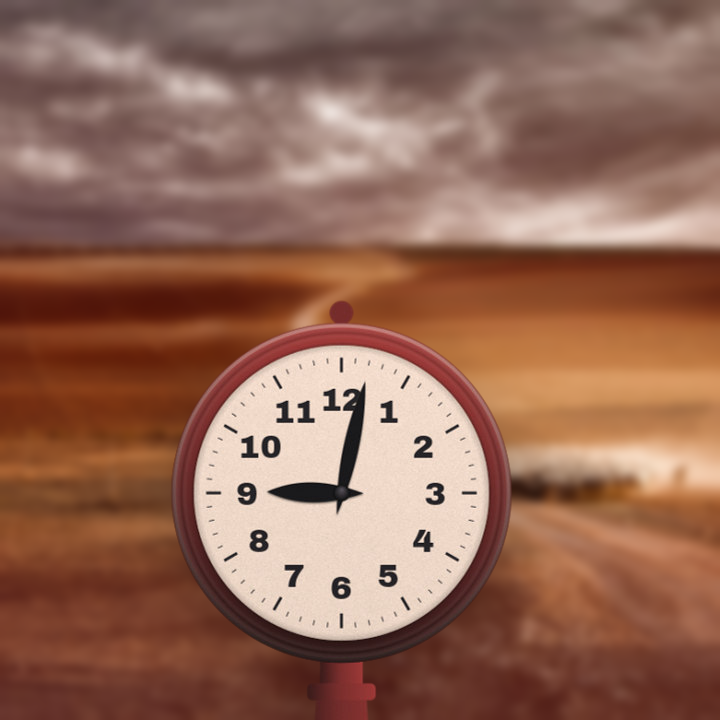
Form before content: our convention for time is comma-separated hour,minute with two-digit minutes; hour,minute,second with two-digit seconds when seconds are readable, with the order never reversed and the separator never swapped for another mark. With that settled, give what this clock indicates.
9,02
